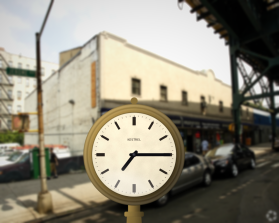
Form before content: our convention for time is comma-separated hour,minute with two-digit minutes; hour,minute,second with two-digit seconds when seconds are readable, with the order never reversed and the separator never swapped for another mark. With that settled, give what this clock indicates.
7,15
